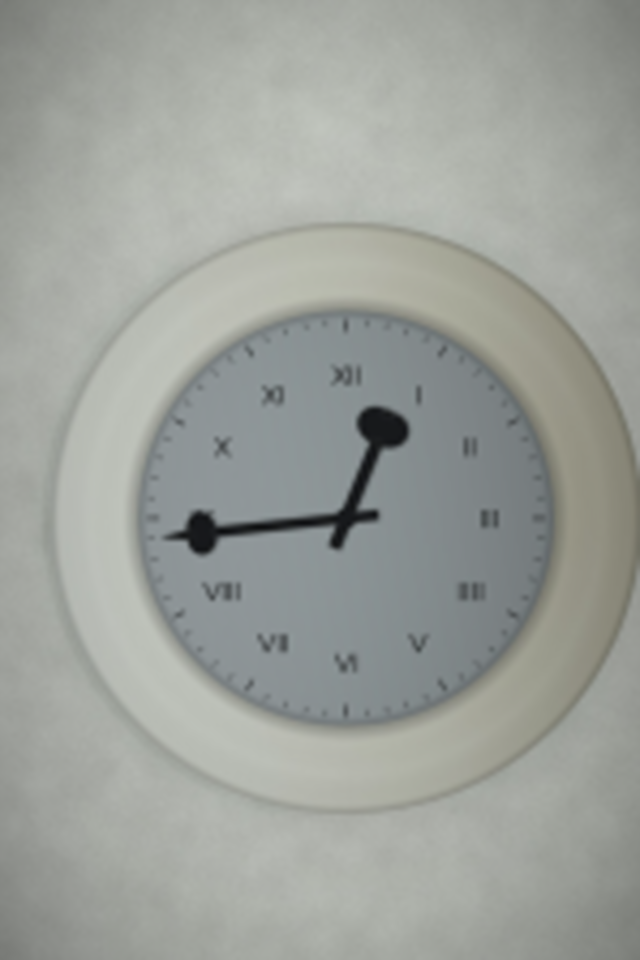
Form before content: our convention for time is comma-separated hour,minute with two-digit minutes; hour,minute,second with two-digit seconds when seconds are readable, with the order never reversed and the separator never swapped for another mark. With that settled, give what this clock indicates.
12,44
